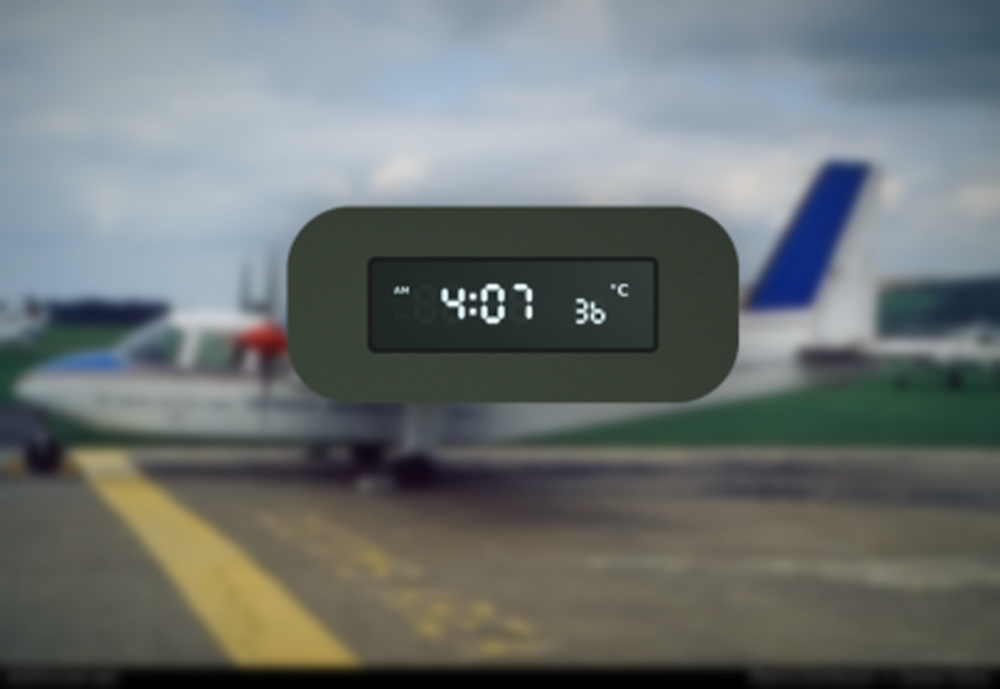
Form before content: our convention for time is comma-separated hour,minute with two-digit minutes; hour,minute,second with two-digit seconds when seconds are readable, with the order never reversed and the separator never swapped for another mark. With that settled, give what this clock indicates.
4,07
